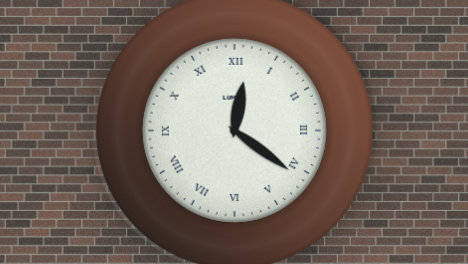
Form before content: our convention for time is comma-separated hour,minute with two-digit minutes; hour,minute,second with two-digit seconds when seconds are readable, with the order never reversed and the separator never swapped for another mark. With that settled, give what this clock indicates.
12,21
